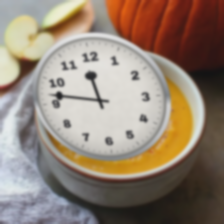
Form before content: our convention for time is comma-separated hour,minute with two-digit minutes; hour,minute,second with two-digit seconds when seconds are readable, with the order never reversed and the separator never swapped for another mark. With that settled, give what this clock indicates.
11,47
